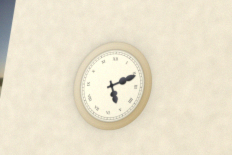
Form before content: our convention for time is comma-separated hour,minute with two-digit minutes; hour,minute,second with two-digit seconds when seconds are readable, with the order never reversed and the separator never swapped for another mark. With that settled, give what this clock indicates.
5,11
